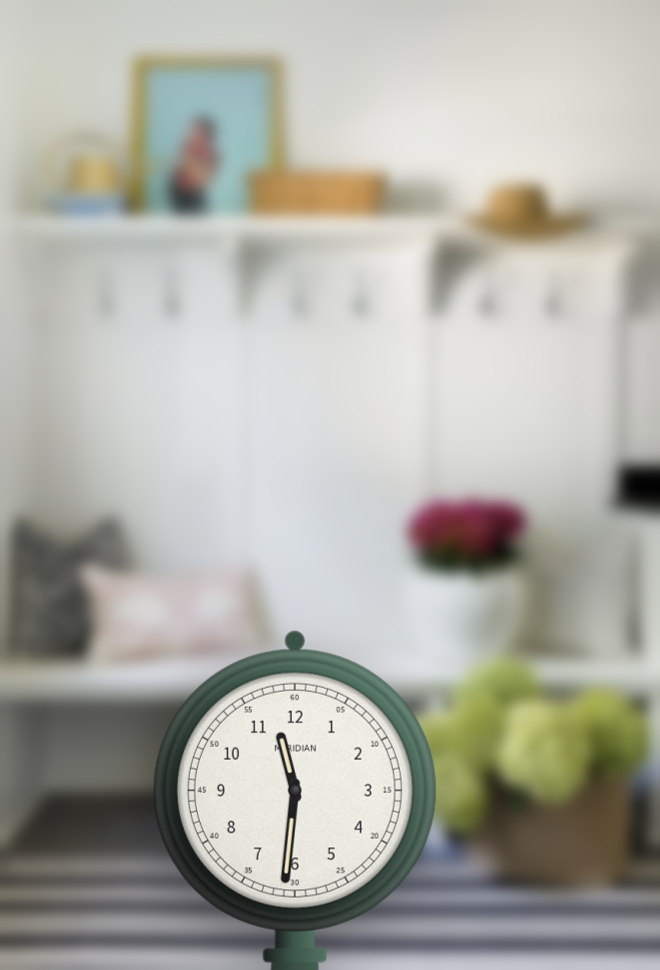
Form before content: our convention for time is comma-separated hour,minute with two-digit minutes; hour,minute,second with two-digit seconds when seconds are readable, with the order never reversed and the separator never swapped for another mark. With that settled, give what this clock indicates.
11,31
